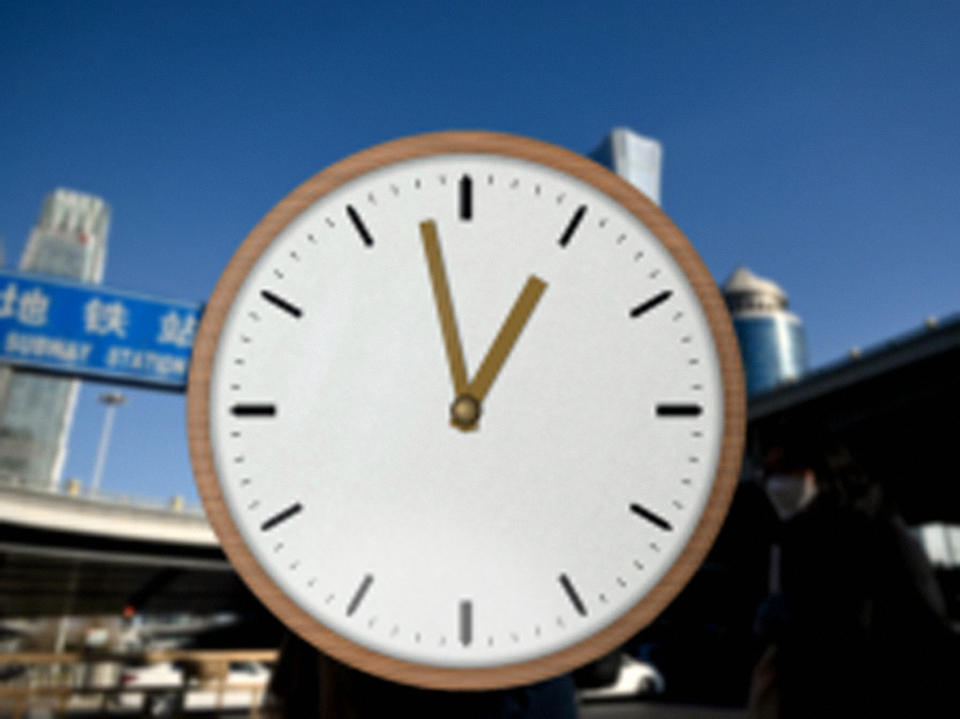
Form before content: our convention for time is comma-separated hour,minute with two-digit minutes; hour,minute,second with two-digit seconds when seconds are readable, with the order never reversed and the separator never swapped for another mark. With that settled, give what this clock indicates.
12,58
